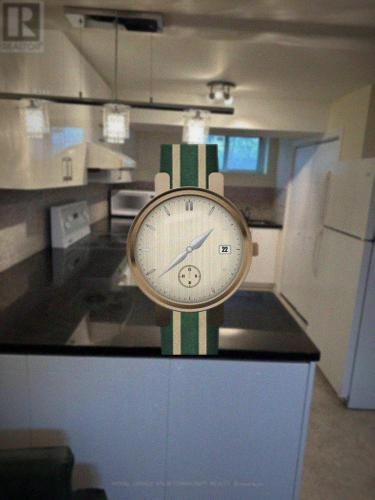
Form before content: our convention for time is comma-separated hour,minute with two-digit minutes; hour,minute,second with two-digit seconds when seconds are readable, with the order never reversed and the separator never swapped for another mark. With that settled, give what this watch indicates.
1,38
